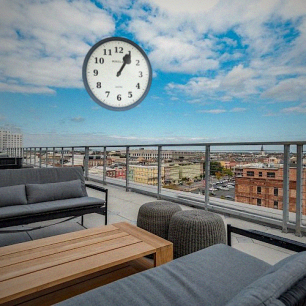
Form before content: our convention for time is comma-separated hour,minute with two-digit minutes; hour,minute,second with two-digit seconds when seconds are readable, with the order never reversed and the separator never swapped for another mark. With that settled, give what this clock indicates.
1,05
